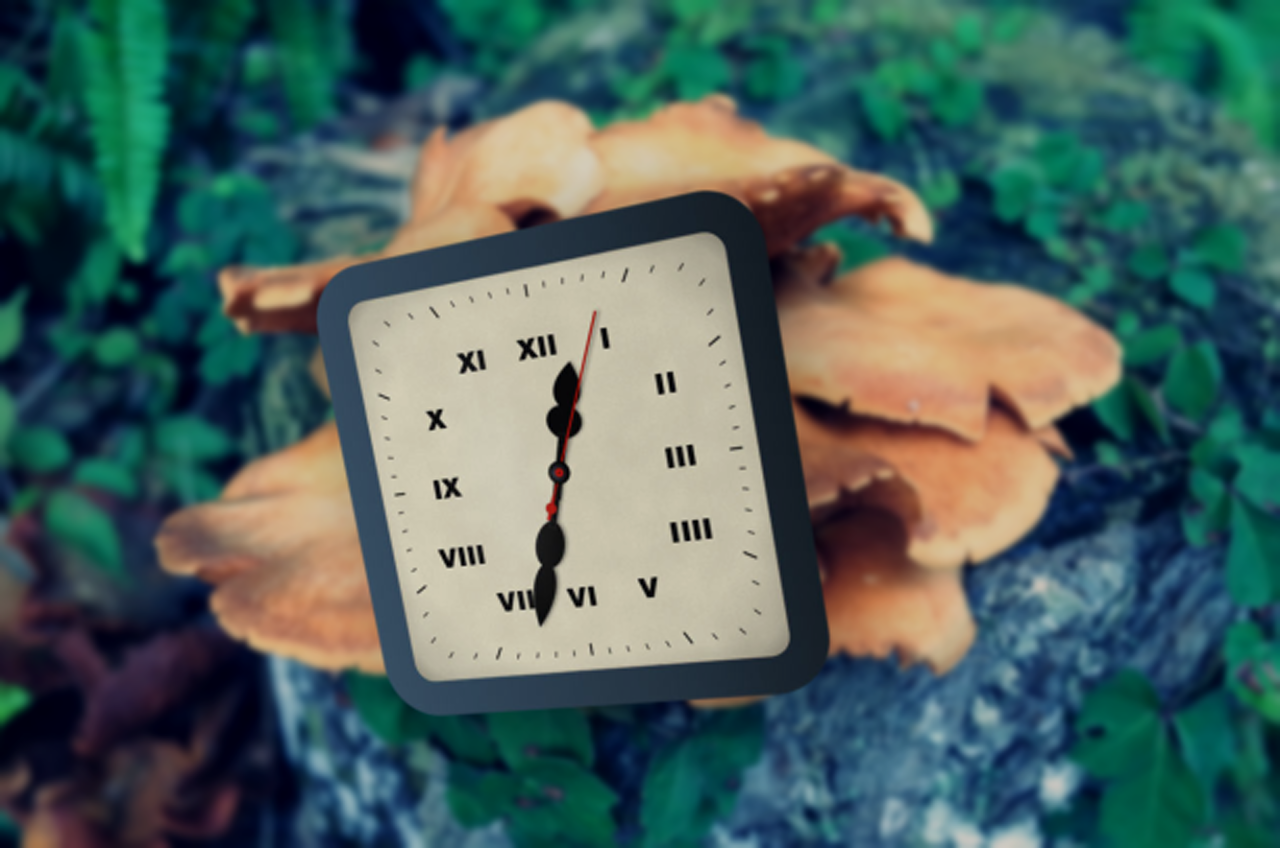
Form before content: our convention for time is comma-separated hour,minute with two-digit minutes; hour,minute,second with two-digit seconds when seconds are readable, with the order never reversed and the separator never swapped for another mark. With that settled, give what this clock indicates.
12,33,04
